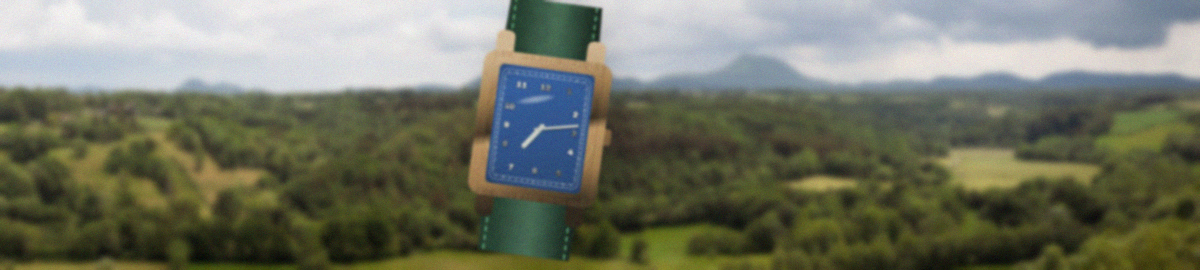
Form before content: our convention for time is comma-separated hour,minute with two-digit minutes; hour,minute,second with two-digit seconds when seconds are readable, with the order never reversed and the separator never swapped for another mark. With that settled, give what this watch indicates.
7,13
